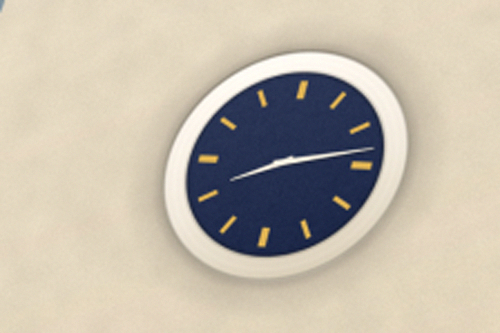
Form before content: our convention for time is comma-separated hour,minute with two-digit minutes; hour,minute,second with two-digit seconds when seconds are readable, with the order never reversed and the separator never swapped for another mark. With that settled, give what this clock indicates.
8,13
